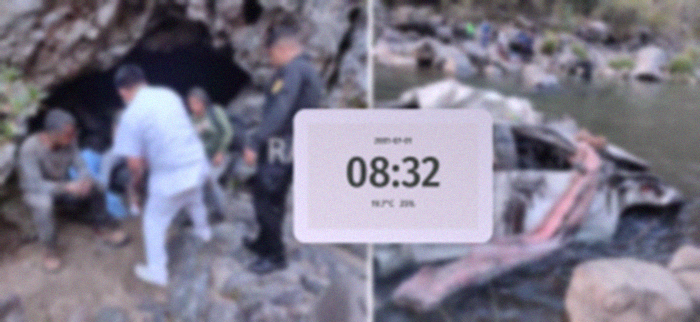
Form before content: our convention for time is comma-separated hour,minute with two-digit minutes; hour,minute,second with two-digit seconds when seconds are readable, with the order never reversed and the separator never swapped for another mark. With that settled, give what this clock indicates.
8,32
